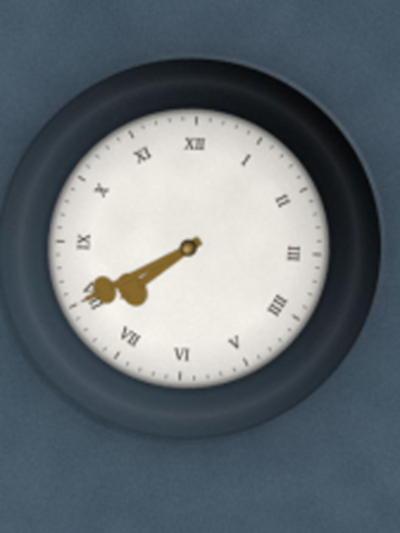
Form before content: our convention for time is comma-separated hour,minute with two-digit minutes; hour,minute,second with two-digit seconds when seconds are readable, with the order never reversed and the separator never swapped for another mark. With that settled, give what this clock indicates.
7,40
